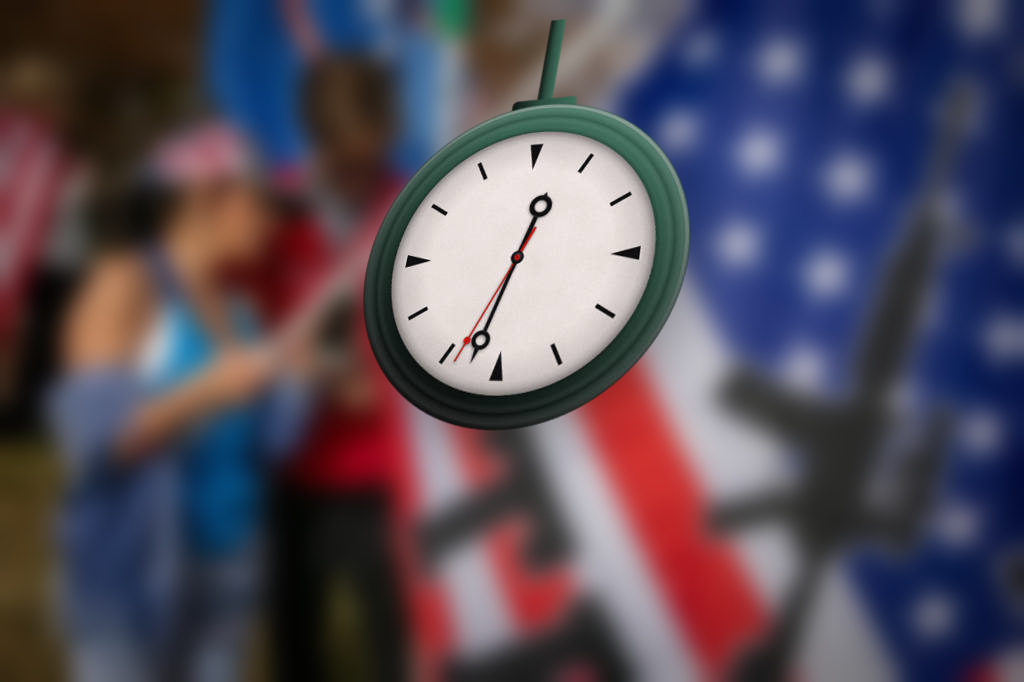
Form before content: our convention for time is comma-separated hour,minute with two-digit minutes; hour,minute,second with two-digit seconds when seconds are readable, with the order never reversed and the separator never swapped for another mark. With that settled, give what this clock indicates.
12,32,34
